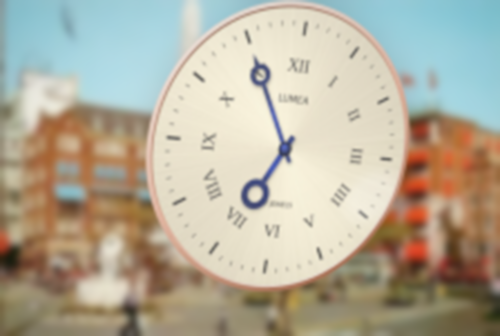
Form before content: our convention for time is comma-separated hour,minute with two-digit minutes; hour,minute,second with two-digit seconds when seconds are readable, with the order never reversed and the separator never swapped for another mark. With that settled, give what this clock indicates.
6,55
